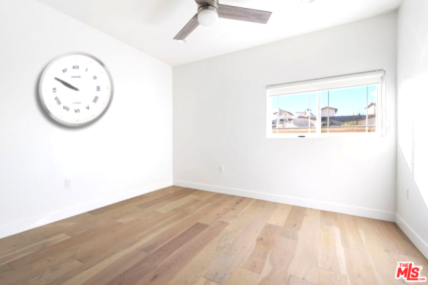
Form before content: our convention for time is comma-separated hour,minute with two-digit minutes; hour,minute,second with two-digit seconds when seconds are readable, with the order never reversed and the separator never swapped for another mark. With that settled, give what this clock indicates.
9,50
